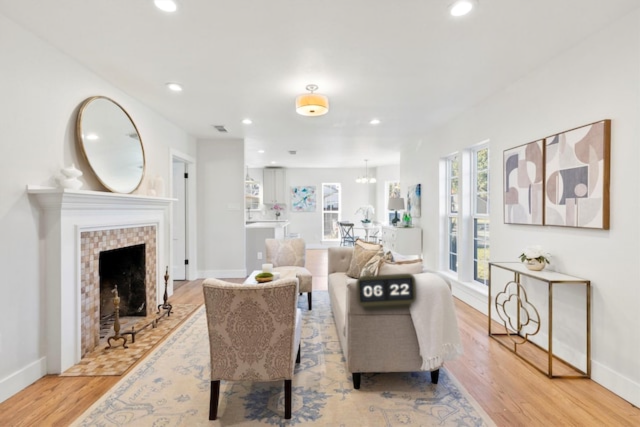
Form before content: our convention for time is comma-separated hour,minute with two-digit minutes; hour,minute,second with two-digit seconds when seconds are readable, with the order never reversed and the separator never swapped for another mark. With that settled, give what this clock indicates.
6,22
